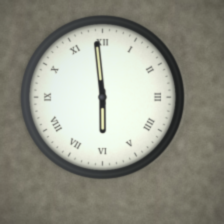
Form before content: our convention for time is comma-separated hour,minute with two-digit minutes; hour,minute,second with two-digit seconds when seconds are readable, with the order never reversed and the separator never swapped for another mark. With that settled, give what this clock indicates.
5,59
